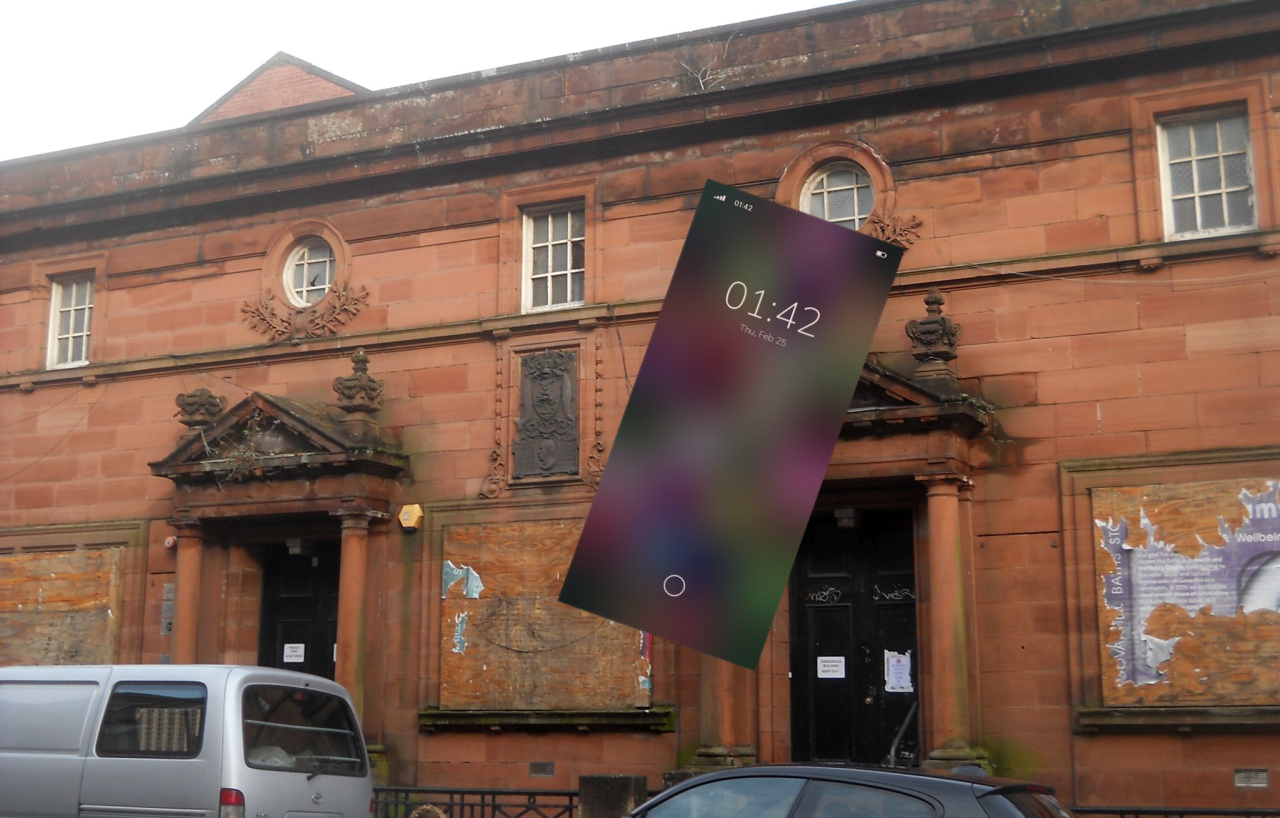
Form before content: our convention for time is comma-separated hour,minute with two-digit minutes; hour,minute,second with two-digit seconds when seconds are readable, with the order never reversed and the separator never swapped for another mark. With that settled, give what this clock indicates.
1,42
